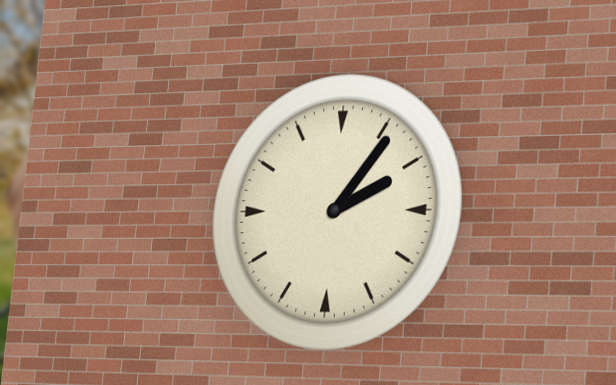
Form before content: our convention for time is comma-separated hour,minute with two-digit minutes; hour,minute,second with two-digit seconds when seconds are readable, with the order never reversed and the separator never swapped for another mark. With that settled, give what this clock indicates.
2,06
